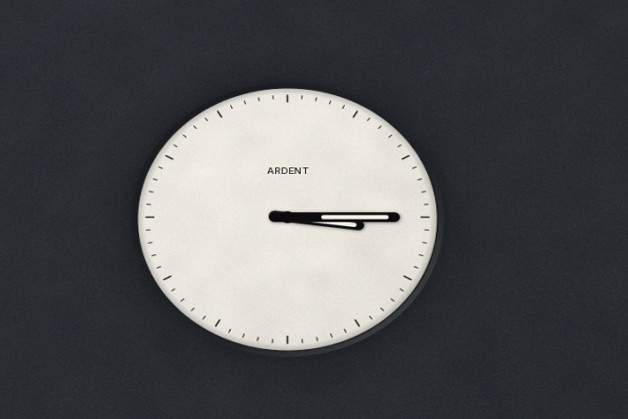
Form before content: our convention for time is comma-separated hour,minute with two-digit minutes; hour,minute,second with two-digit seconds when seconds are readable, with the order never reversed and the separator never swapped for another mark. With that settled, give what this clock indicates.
3,15
